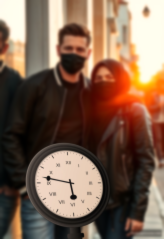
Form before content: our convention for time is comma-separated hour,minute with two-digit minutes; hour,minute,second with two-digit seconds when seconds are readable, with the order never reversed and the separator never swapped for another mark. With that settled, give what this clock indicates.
5,47
